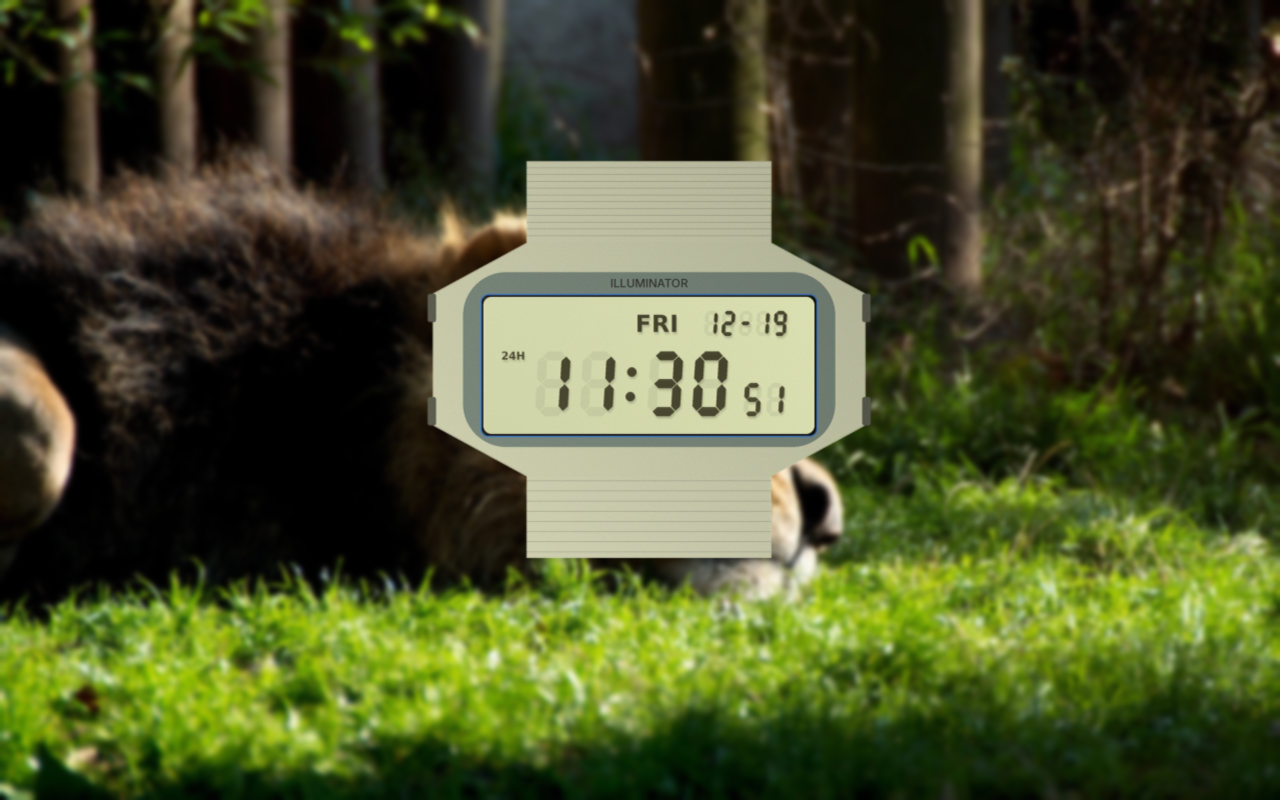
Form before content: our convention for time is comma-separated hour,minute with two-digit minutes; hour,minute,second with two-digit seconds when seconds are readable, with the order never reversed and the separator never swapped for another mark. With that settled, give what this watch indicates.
11,30,51
